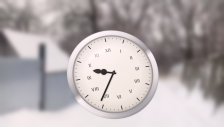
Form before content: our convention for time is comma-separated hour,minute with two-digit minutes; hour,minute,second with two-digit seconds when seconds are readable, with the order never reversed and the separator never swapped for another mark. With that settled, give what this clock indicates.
9,36
